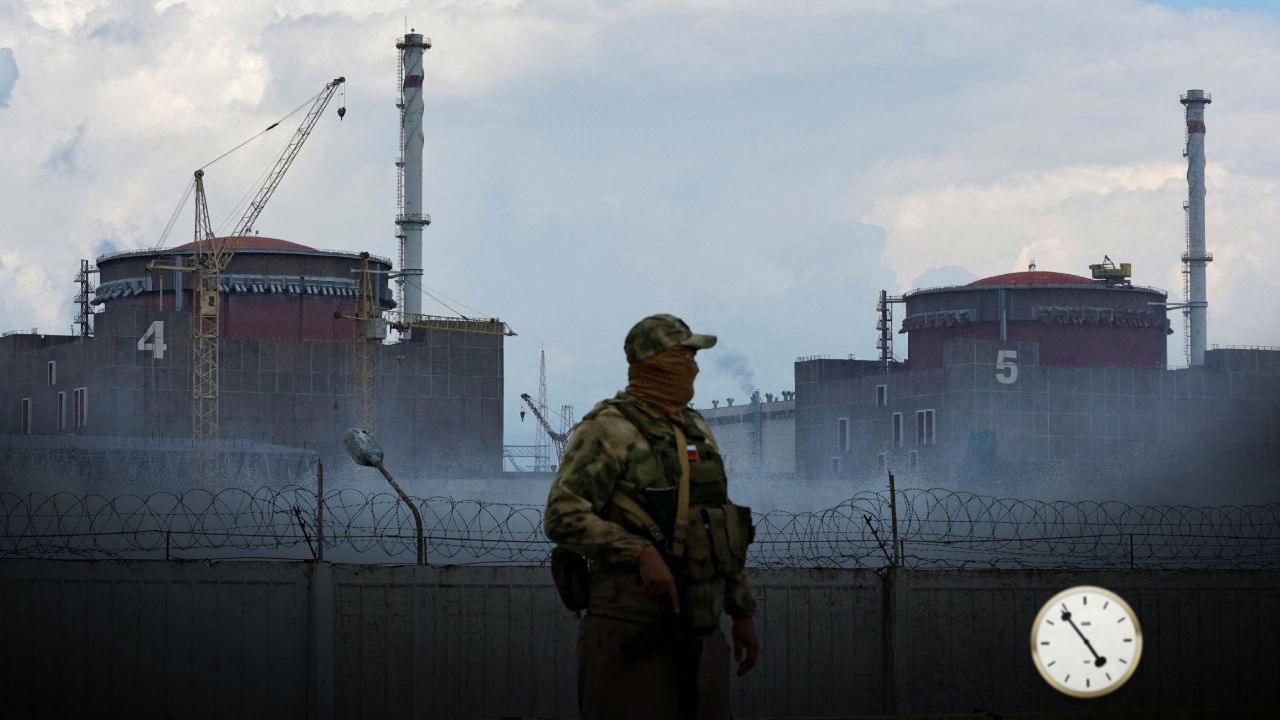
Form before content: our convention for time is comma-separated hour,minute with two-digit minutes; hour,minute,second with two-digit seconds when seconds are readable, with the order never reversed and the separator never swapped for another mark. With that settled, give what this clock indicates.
4,54
